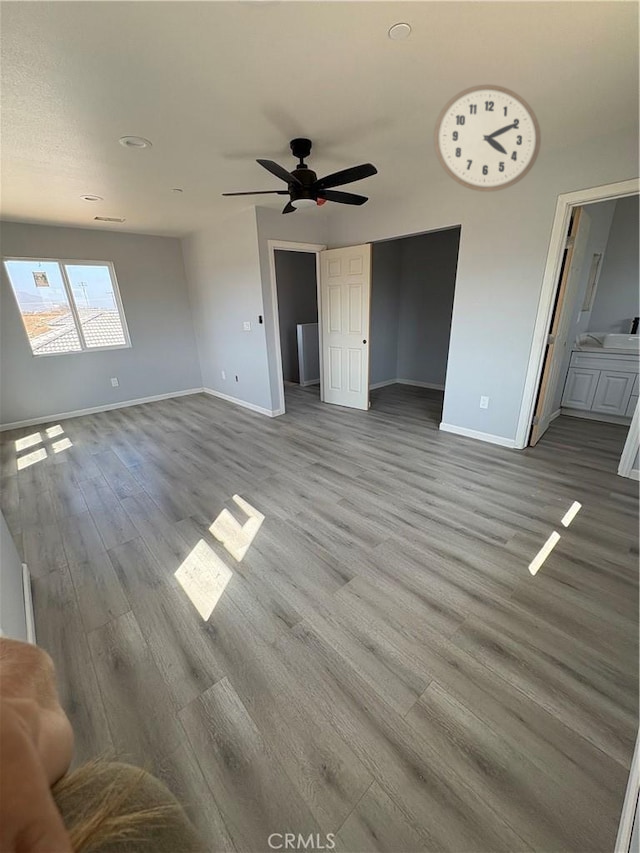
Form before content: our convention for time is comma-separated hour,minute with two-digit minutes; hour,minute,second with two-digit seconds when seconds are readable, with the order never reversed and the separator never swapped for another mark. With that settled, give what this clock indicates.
4,10
